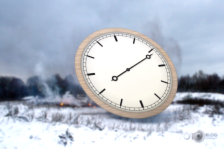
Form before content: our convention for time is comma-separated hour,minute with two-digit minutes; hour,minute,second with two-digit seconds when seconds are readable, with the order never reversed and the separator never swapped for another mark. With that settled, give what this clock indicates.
8,11
